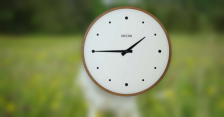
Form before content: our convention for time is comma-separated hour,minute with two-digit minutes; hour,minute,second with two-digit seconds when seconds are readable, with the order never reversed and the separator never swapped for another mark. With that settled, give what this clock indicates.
1,45
